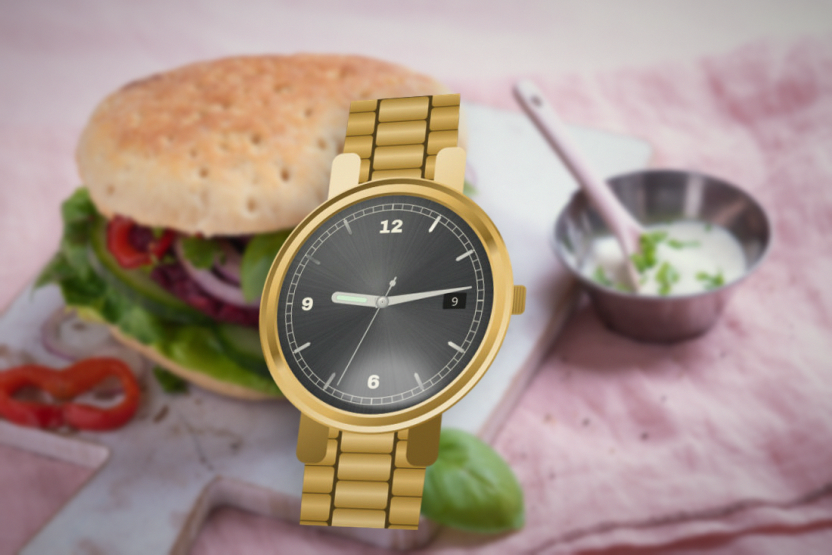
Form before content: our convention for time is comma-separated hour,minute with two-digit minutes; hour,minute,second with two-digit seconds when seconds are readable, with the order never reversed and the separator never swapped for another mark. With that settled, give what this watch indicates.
9,13,34
